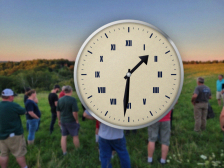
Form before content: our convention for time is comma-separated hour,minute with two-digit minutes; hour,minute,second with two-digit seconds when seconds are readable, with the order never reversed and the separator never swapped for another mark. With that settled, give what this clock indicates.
1,31
